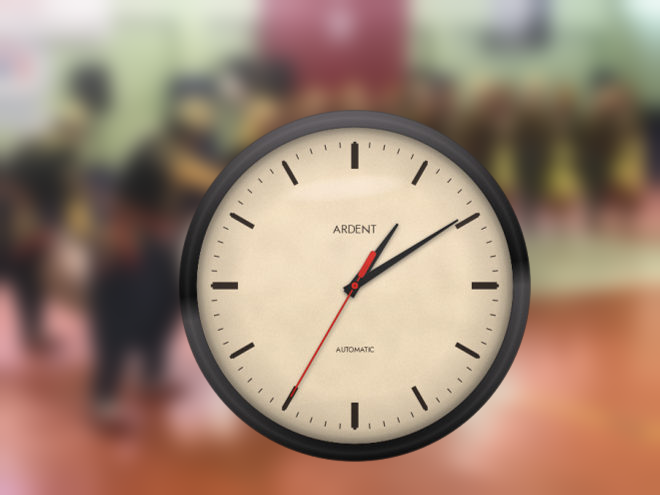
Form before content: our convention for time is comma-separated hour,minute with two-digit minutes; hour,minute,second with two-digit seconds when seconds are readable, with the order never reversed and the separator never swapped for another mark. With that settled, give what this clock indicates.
1,09,35
